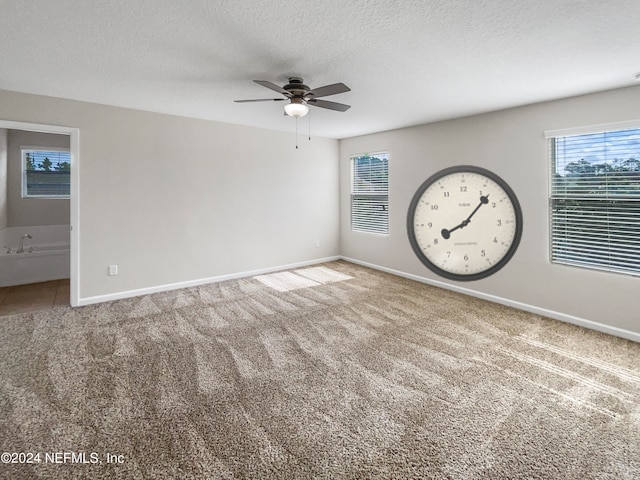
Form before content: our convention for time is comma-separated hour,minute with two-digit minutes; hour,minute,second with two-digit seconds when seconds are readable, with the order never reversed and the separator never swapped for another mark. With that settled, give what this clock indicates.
8,07
